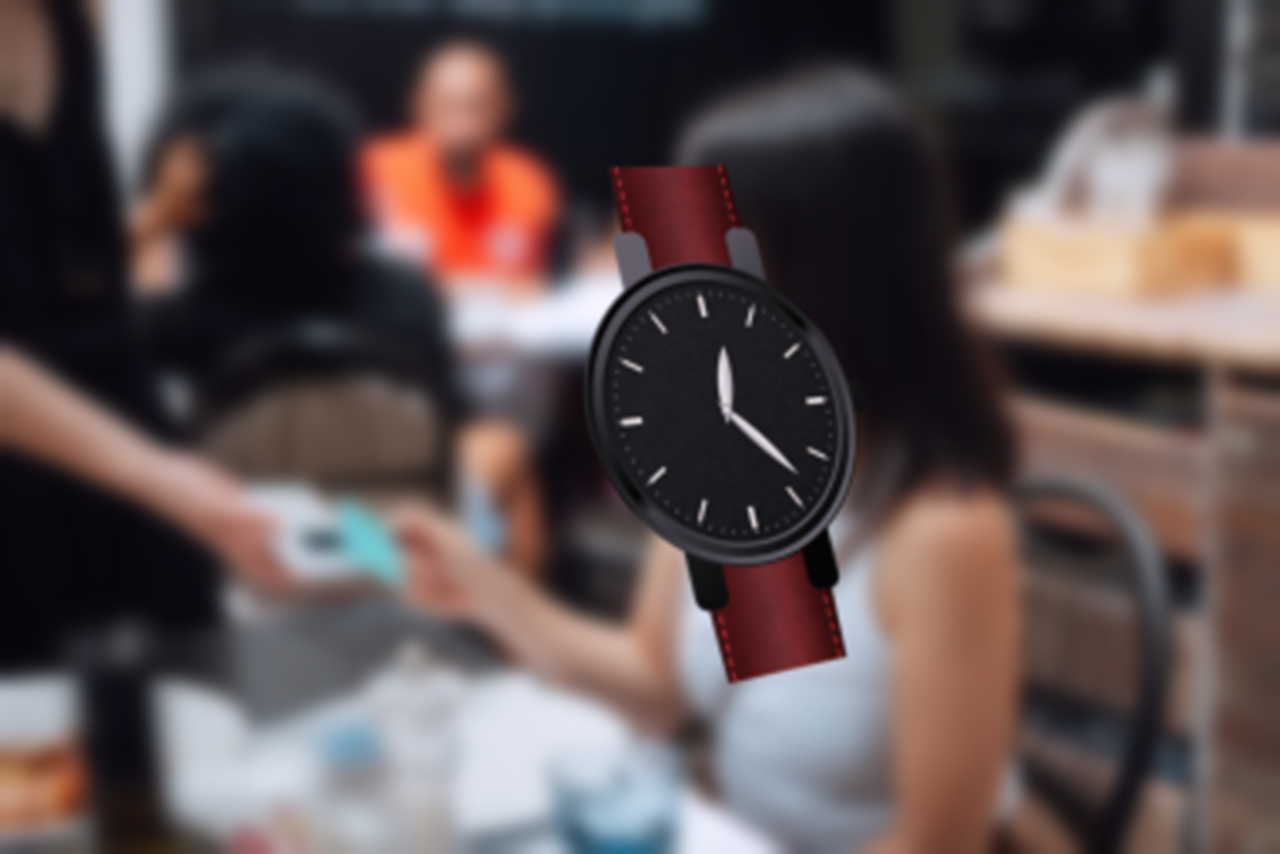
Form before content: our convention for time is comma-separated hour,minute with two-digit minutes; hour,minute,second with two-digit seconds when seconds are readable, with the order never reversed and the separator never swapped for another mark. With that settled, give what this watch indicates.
12,23
